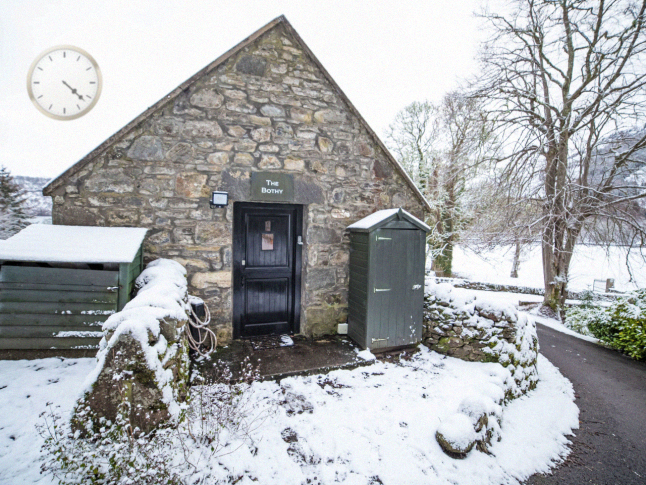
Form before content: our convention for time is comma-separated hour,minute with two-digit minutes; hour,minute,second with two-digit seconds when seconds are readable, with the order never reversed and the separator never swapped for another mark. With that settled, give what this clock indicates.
4,22
